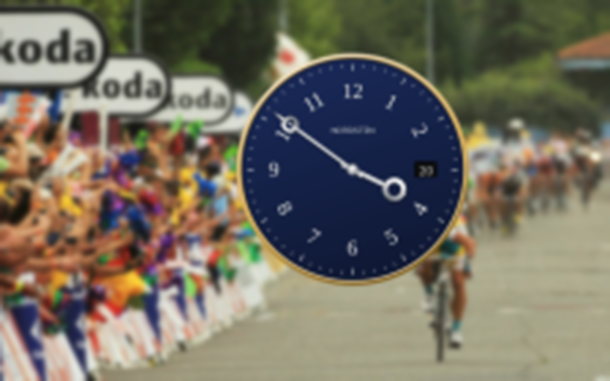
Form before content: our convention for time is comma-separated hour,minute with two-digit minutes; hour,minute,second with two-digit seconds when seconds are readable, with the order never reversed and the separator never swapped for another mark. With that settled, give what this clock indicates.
3,51
